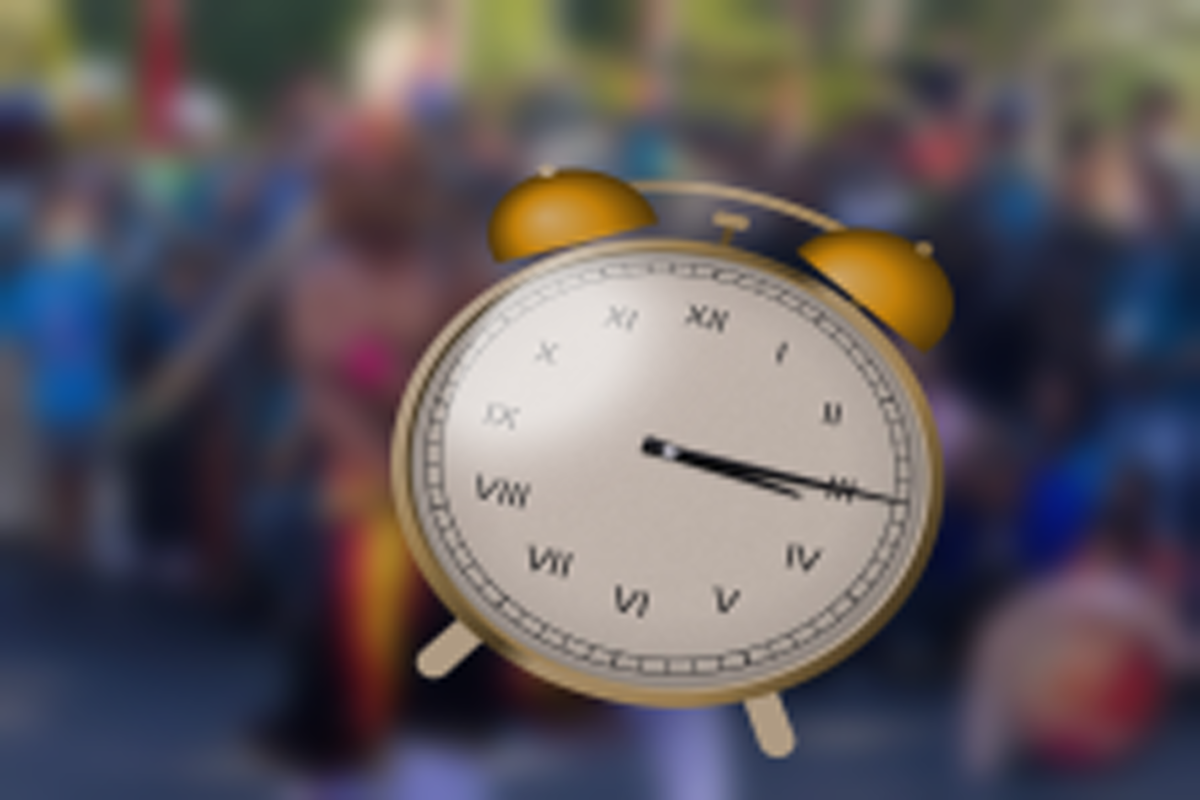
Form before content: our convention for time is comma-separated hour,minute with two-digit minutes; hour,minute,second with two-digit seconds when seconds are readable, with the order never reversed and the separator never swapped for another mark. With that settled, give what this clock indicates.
3,15
